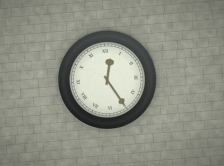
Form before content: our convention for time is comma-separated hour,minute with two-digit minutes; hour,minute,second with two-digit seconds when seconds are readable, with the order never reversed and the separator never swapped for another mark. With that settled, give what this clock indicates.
12,25
